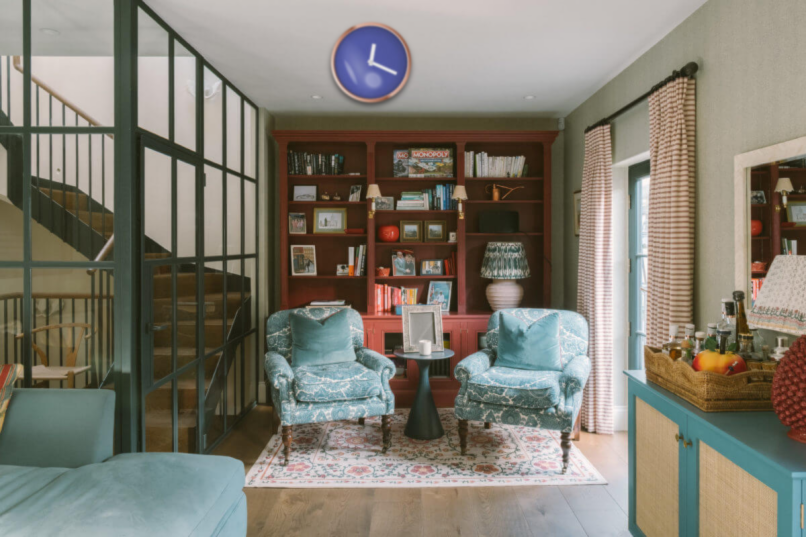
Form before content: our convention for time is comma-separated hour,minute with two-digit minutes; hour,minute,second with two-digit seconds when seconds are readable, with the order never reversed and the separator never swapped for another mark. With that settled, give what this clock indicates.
12,19
